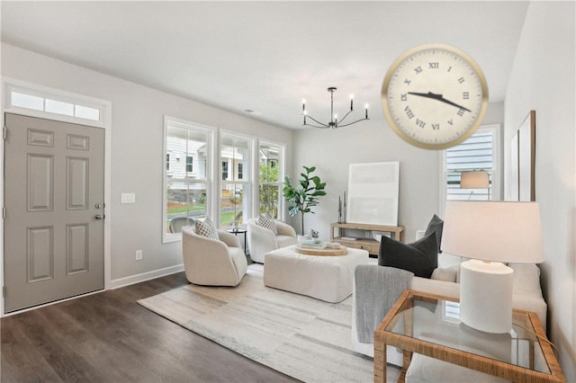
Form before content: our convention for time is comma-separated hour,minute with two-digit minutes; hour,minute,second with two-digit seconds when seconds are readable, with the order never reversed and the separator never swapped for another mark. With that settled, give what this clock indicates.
9,19
